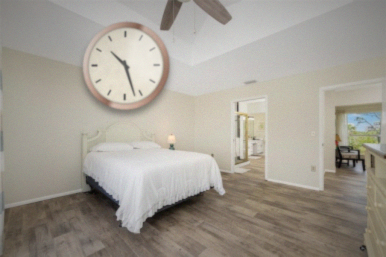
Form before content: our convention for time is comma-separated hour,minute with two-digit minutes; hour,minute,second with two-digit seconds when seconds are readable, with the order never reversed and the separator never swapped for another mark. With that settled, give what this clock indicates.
10,27
